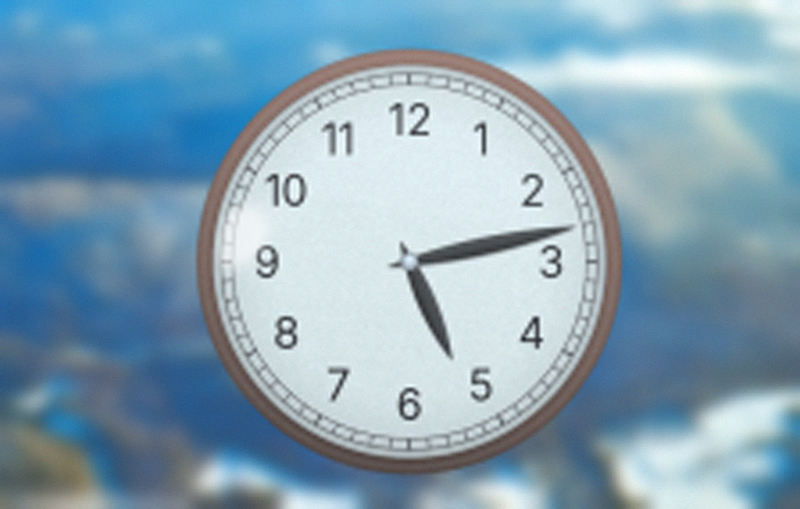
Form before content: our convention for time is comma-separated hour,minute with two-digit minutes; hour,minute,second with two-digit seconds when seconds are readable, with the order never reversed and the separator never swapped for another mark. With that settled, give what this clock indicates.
5,13
